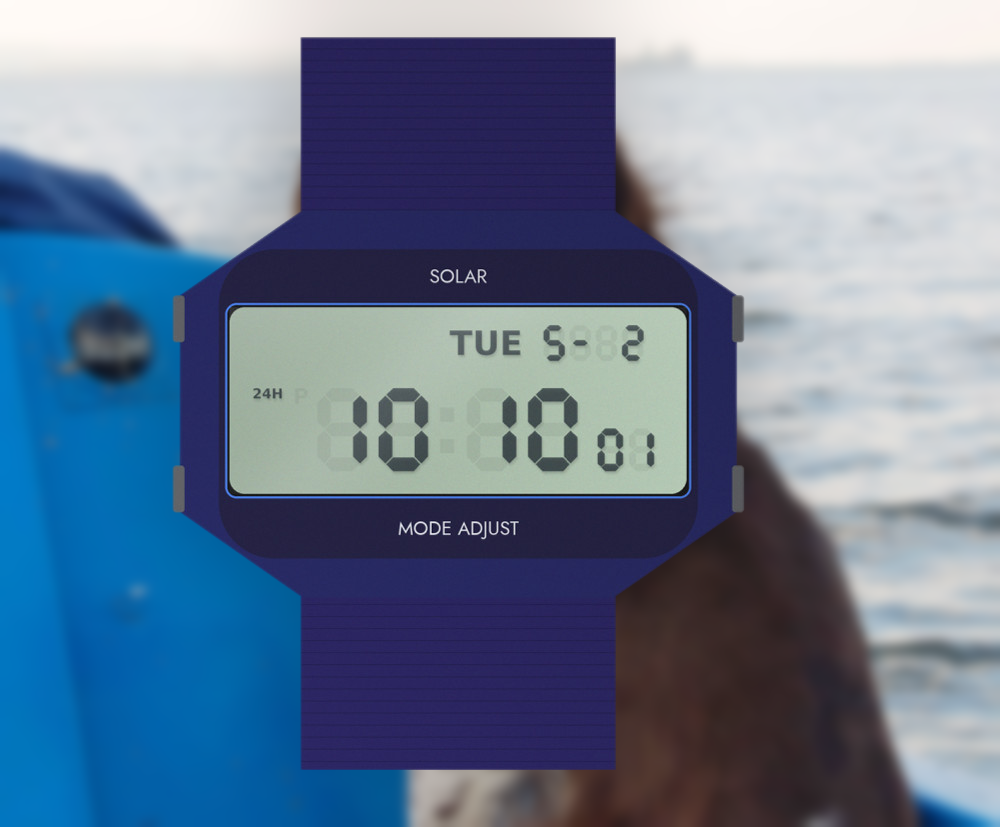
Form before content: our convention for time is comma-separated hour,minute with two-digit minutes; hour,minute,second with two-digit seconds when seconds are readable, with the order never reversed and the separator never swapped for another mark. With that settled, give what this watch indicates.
10,10,01
